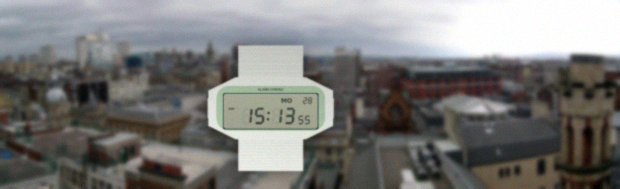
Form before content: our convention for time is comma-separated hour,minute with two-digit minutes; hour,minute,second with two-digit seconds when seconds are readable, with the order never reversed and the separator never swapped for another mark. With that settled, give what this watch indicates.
15,13
